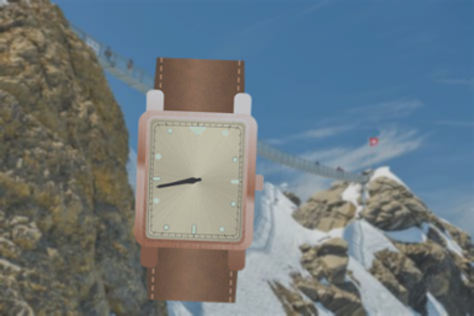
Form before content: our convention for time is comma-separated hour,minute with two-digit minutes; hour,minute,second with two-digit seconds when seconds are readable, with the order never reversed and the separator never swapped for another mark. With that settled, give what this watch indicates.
8,43
